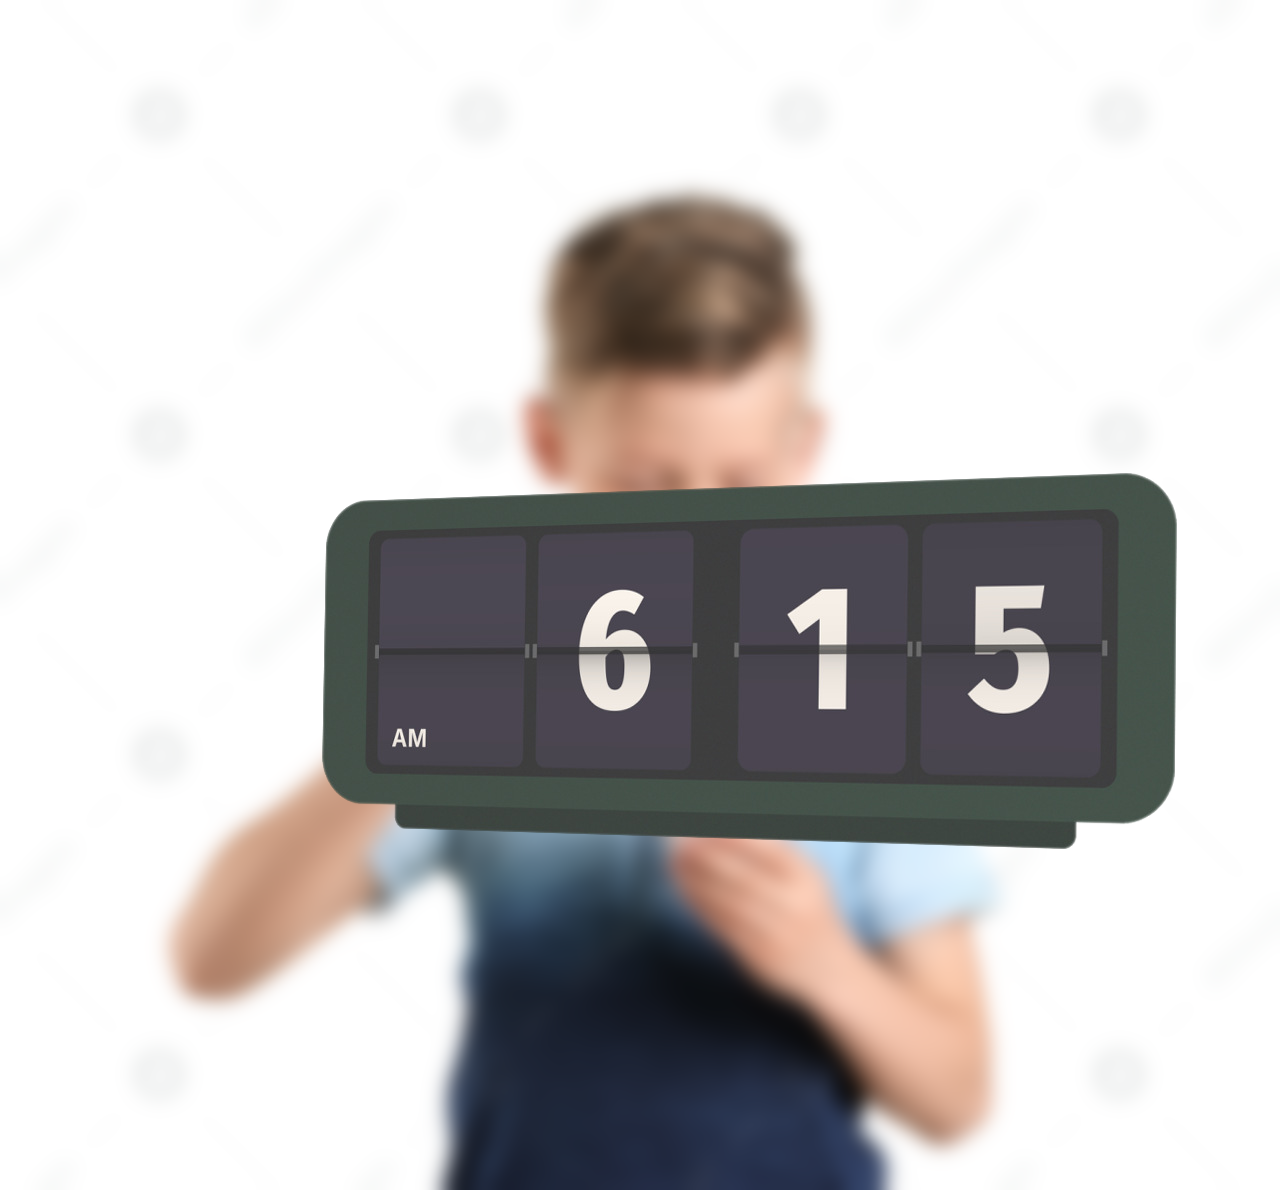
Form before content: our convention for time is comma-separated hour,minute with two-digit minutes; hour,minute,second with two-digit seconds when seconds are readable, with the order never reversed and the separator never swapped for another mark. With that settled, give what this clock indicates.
6,15
